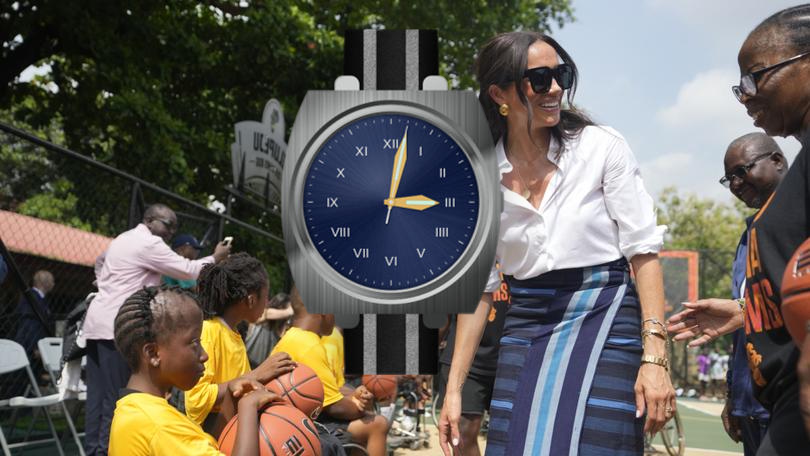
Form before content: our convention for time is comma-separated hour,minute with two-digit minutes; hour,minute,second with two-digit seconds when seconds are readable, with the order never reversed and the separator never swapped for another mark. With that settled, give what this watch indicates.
3,02,02
